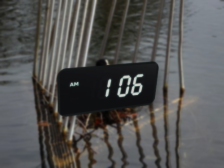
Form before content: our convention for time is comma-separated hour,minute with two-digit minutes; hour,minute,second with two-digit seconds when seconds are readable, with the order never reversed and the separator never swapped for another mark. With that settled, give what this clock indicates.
1,06
